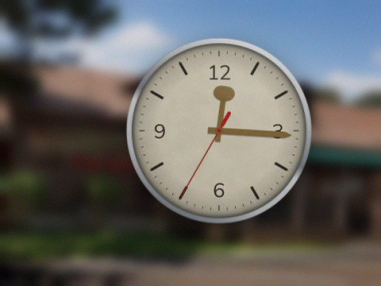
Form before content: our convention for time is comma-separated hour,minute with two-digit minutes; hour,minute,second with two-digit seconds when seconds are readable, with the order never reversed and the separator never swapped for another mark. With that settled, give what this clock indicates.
12,15,35
